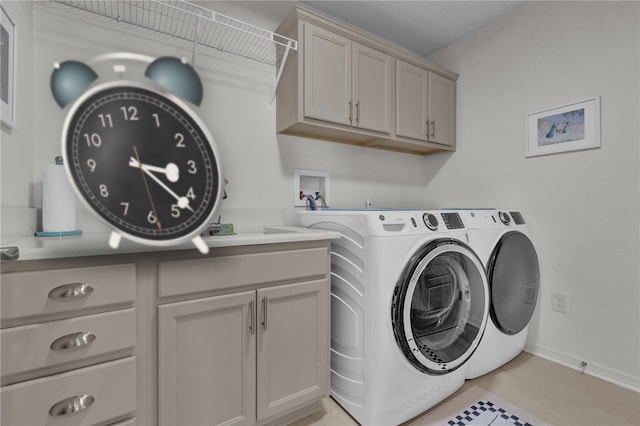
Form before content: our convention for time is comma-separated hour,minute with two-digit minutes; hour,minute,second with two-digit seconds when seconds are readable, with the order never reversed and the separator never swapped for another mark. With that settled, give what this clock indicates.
3,22,29
